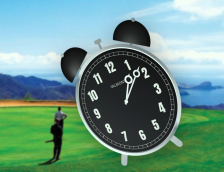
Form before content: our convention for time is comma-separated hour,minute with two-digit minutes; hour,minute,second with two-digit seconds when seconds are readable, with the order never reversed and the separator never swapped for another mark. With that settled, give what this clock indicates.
1,08
